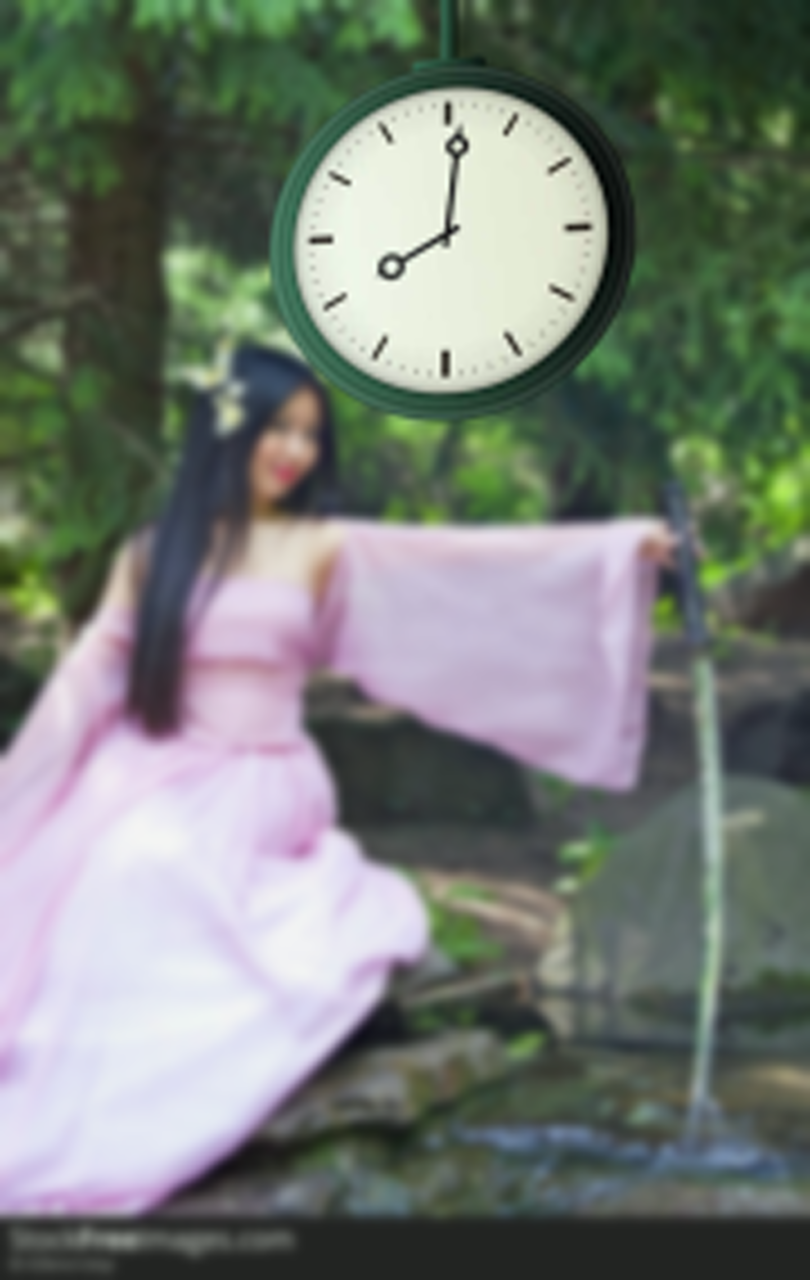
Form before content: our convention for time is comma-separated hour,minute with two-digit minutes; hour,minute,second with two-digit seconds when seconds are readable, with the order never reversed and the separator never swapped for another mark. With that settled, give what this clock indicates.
8,01
